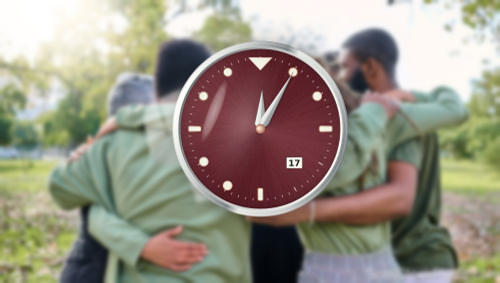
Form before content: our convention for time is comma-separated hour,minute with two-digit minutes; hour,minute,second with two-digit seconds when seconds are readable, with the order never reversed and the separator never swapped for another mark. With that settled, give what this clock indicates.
12,05
